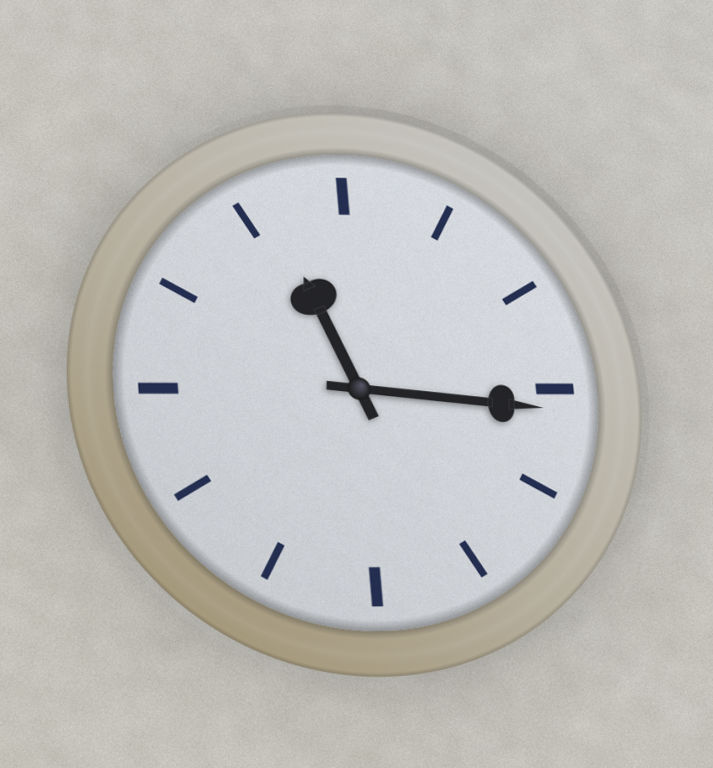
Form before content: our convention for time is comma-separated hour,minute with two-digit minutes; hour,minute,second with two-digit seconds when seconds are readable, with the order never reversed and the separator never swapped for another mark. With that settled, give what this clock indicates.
11,16
